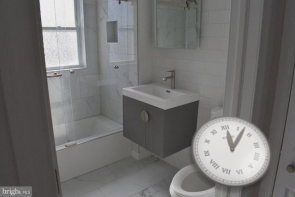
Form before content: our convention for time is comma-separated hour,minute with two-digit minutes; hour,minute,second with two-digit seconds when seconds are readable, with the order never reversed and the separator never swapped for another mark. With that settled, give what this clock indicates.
12,07
